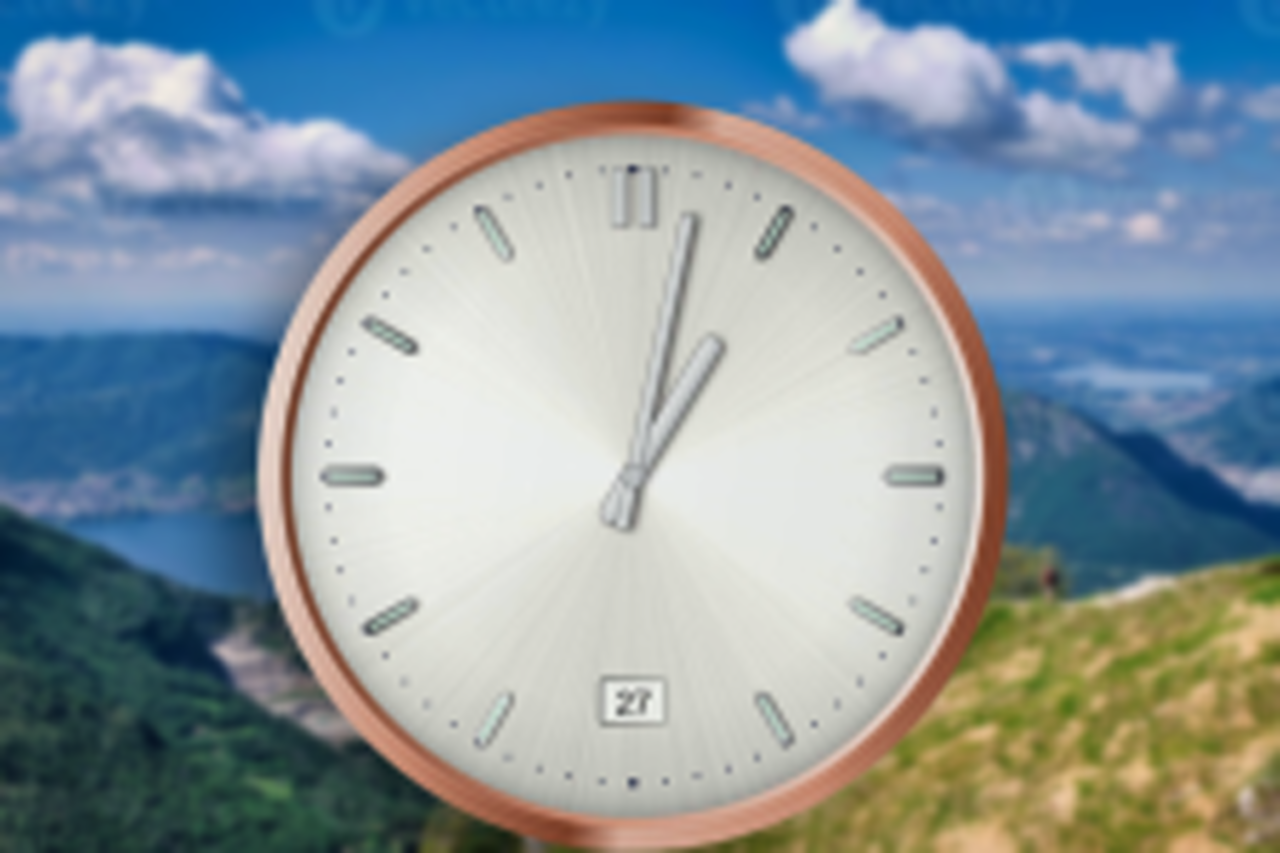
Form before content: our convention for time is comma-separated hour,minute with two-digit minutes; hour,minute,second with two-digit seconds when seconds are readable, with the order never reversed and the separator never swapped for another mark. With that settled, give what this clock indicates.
1,02
